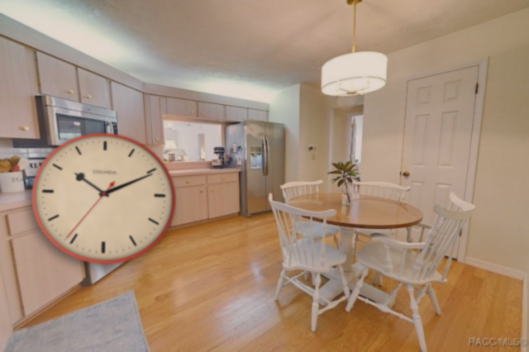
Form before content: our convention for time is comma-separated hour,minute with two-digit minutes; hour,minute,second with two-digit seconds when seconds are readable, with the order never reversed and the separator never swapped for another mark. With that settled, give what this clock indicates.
10,10,36
